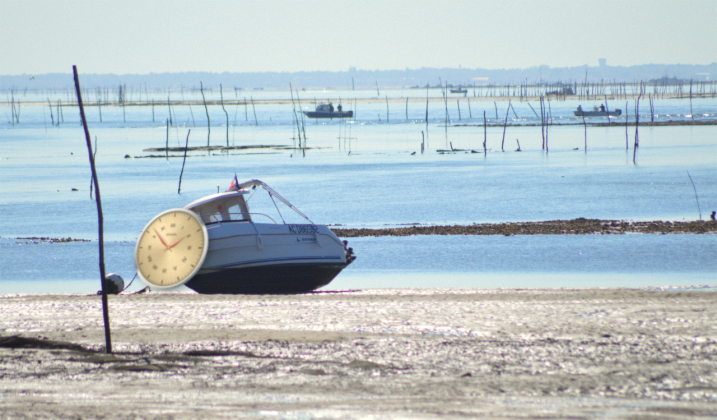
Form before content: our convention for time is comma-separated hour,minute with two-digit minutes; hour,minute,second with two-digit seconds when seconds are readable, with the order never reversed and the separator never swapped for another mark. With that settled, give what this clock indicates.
1,52
